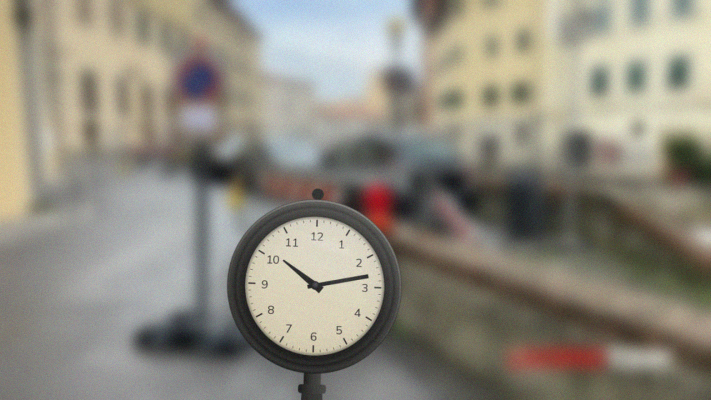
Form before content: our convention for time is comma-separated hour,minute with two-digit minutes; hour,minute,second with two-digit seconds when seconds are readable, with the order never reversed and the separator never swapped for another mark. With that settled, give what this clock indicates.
10,13
